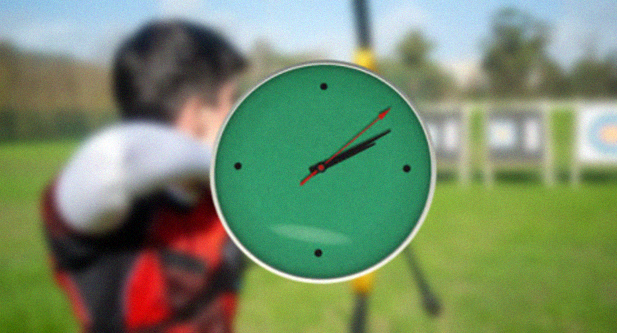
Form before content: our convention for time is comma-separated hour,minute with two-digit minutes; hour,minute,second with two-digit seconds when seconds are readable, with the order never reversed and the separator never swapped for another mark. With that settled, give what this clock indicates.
2,10,08
